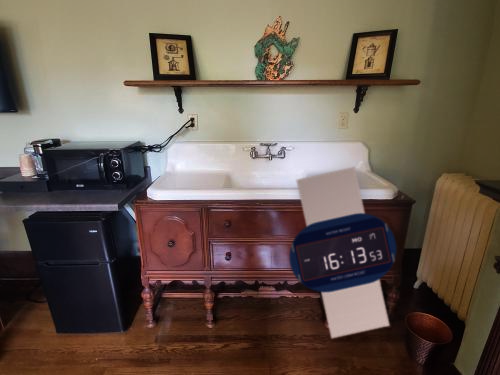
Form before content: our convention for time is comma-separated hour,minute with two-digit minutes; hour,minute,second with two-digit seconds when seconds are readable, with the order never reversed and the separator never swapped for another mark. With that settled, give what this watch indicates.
16,13
